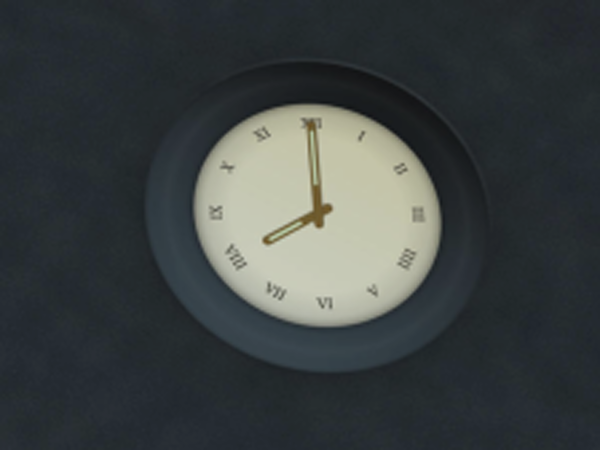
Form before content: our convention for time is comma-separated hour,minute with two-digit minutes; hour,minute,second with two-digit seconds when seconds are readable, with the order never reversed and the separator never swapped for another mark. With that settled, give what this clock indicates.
8,00
